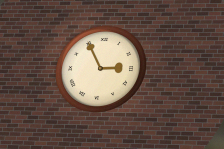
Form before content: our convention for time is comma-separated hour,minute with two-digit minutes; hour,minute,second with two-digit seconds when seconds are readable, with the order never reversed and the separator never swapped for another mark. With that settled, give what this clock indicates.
2,55
